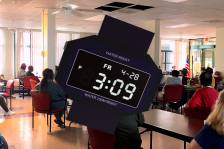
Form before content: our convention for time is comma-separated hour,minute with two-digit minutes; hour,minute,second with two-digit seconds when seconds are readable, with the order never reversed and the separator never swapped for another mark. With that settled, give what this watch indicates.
3,09
